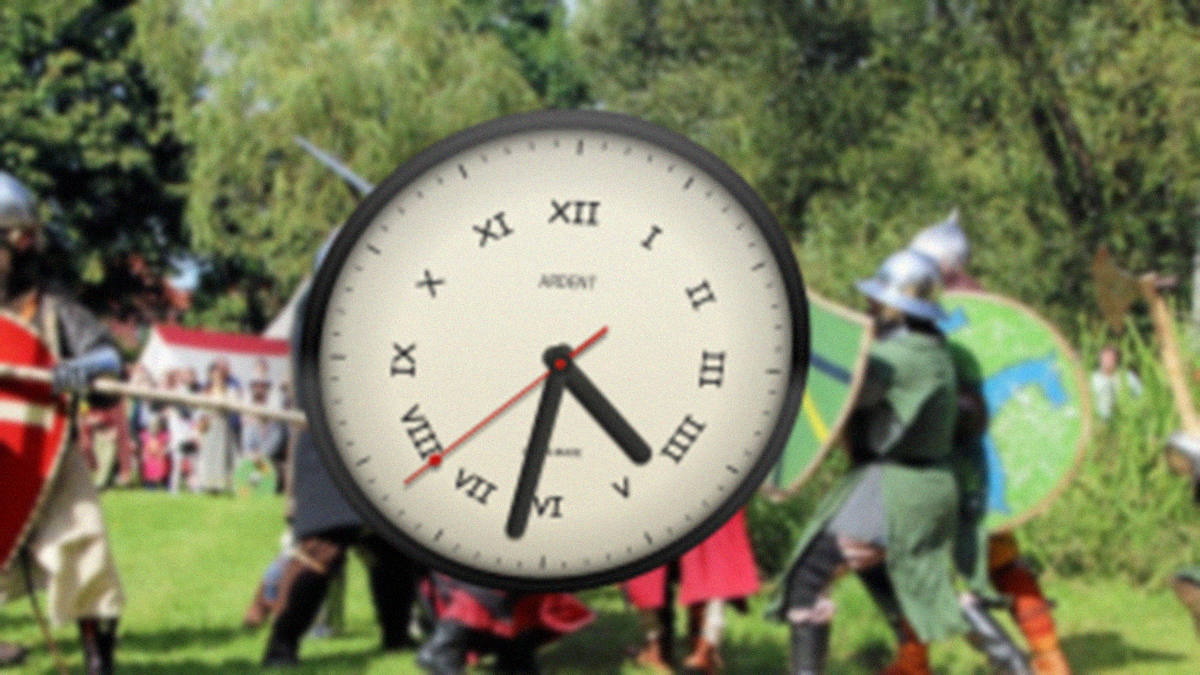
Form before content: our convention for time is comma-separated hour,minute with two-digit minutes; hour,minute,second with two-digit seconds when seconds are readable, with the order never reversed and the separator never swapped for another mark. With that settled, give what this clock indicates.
4,31,38
